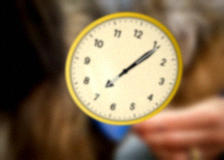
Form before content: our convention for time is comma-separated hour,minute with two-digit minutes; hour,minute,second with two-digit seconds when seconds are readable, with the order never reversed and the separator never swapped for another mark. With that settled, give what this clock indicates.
7,06
